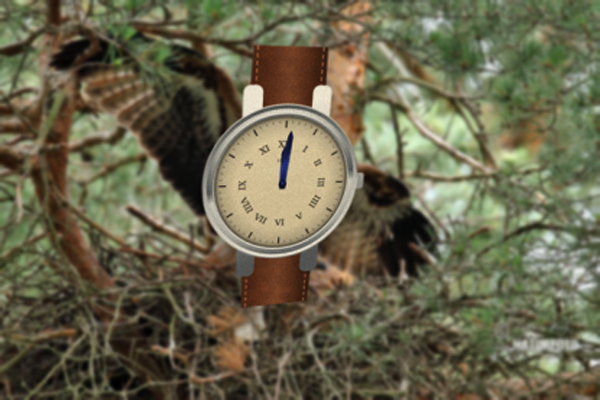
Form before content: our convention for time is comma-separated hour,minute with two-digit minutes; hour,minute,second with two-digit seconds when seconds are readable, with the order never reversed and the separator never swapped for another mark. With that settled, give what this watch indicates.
12,01
